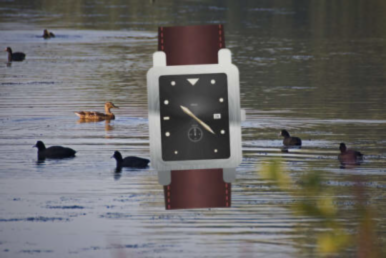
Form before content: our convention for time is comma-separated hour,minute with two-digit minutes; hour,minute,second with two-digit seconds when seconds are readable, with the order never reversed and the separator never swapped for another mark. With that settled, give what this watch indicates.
10,22
